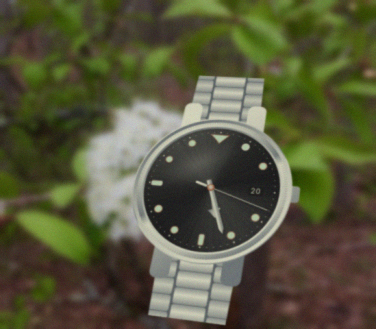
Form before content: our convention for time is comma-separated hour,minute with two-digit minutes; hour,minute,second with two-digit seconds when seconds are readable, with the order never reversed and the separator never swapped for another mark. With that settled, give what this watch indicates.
5,26,18
